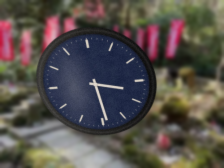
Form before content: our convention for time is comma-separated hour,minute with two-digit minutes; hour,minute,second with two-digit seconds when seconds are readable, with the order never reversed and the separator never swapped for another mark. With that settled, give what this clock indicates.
3,29
